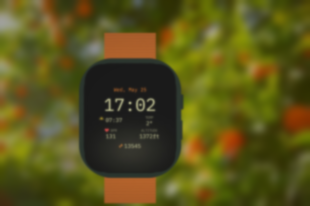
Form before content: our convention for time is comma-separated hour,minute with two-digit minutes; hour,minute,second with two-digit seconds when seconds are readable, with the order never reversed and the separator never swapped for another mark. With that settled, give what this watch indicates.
17,02
